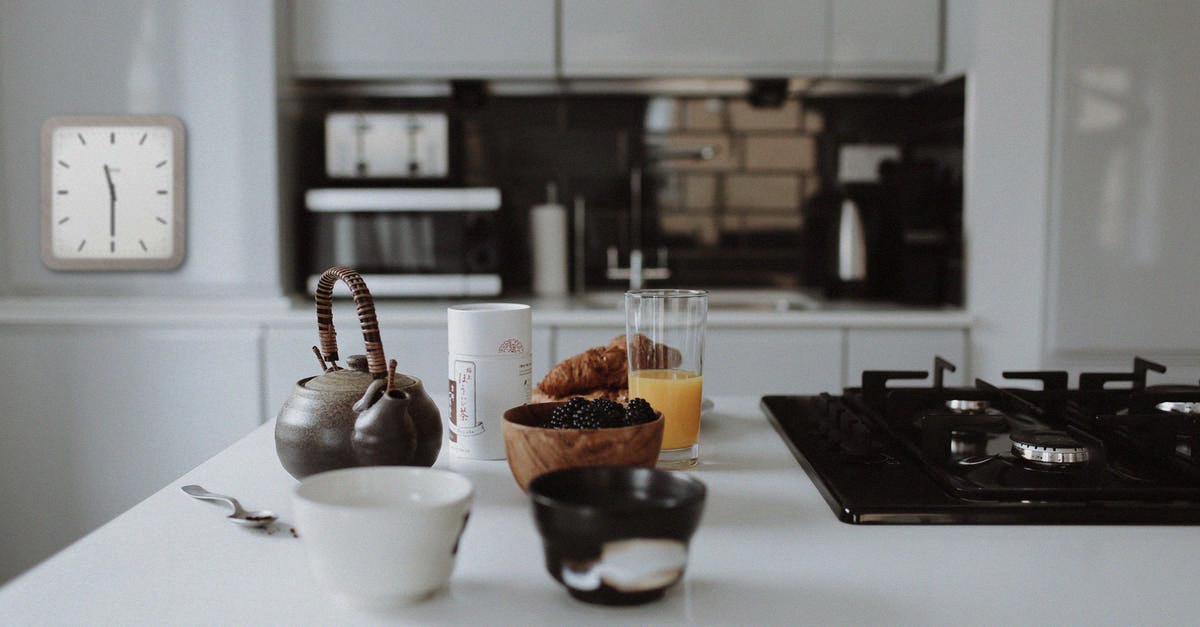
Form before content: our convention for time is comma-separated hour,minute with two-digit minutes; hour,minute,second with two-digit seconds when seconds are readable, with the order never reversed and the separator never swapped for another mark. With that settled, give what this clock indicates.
11,30
